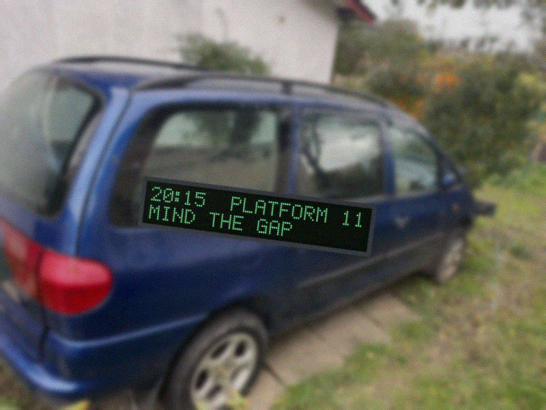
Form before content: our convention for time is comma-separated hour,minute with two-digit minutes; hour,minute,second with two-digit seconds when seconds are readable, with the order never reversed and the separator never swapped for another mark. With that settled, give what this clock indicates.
20,15
